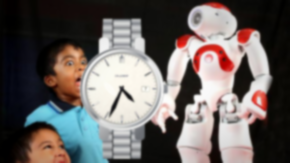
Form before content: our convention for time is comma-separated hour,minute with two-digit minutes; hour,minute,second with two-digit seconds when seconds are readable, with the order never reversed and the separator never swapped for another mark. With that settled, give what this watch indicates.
4,34
